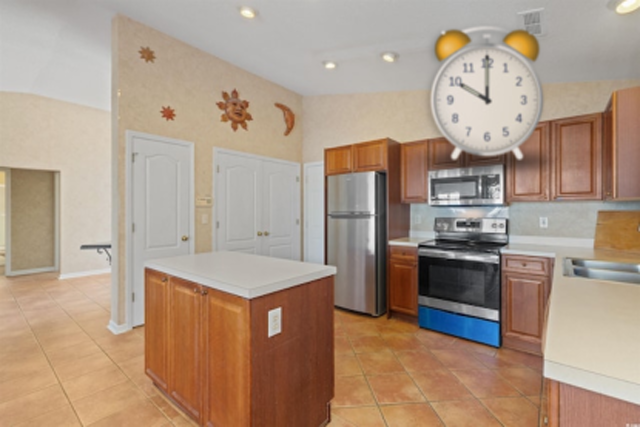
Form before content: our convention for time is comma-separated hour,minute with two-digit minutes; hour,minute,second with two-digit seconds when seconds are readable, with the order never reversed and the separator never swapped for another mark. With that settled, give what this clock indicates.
10,00
